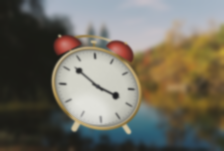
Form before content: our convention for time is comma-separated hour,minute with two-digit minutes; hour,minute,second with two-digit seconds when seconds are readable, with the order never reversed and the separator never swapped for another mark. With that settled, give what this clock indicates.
3,52
